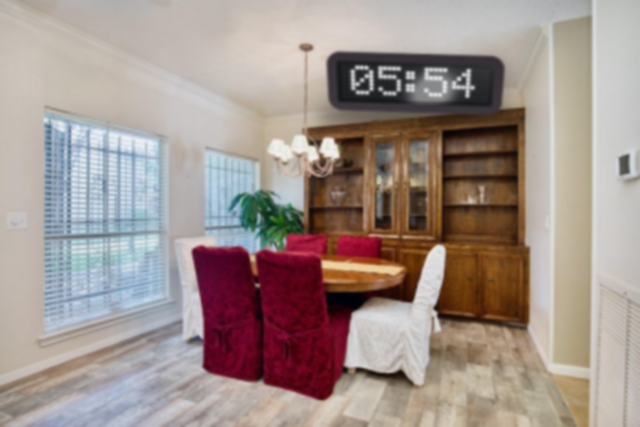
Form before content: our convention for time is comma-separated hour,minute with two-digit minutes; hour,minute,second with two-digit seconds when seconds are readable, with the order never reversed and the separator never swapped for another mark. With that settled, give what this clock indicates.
5,54
